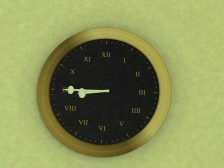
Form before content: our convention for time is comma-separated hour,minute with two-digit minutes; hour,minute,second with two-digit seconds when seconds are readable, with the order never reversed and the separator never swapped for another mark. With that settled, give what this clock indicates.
8,45
